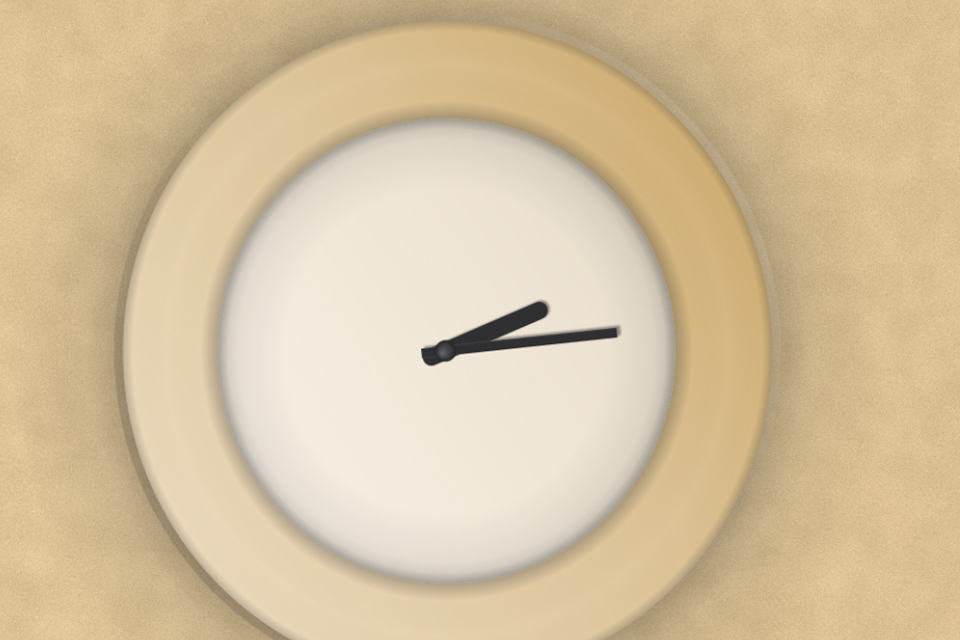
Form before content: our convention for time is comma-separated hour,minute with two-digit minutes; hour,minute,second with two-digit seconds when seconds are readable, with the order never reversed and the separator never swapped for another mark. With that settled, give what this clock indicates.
2,14
